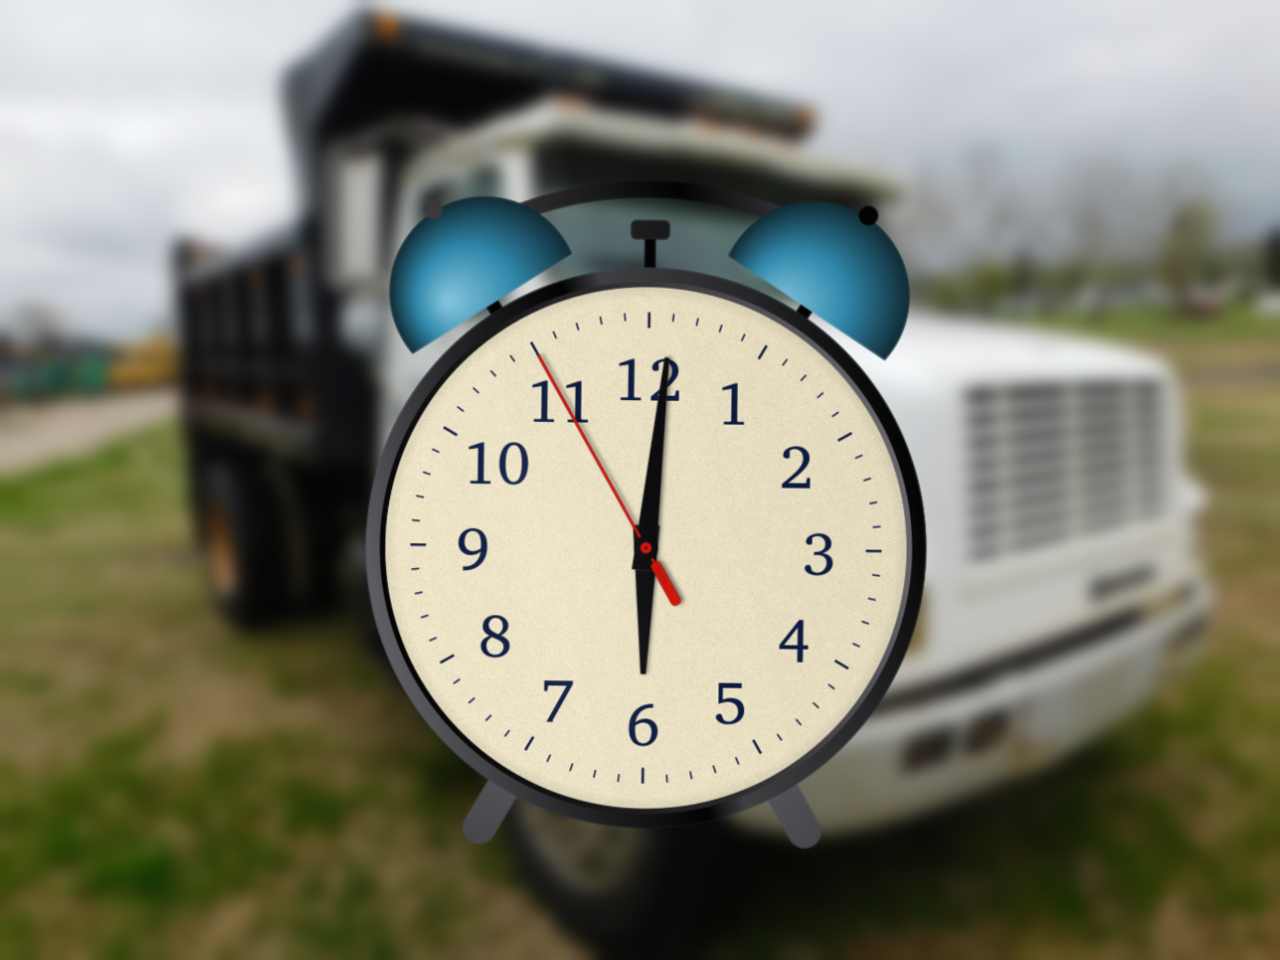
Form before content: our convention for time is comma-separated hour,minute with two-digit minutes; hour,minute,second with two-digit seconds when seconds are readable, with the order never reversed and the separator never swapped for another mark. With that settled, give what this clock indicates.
6,00,55
